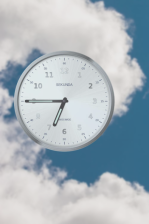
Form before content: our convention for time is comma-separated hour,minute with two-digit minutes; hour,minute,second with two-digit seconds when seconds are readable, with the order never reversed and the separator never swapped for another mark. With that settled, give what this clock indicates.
6,45
